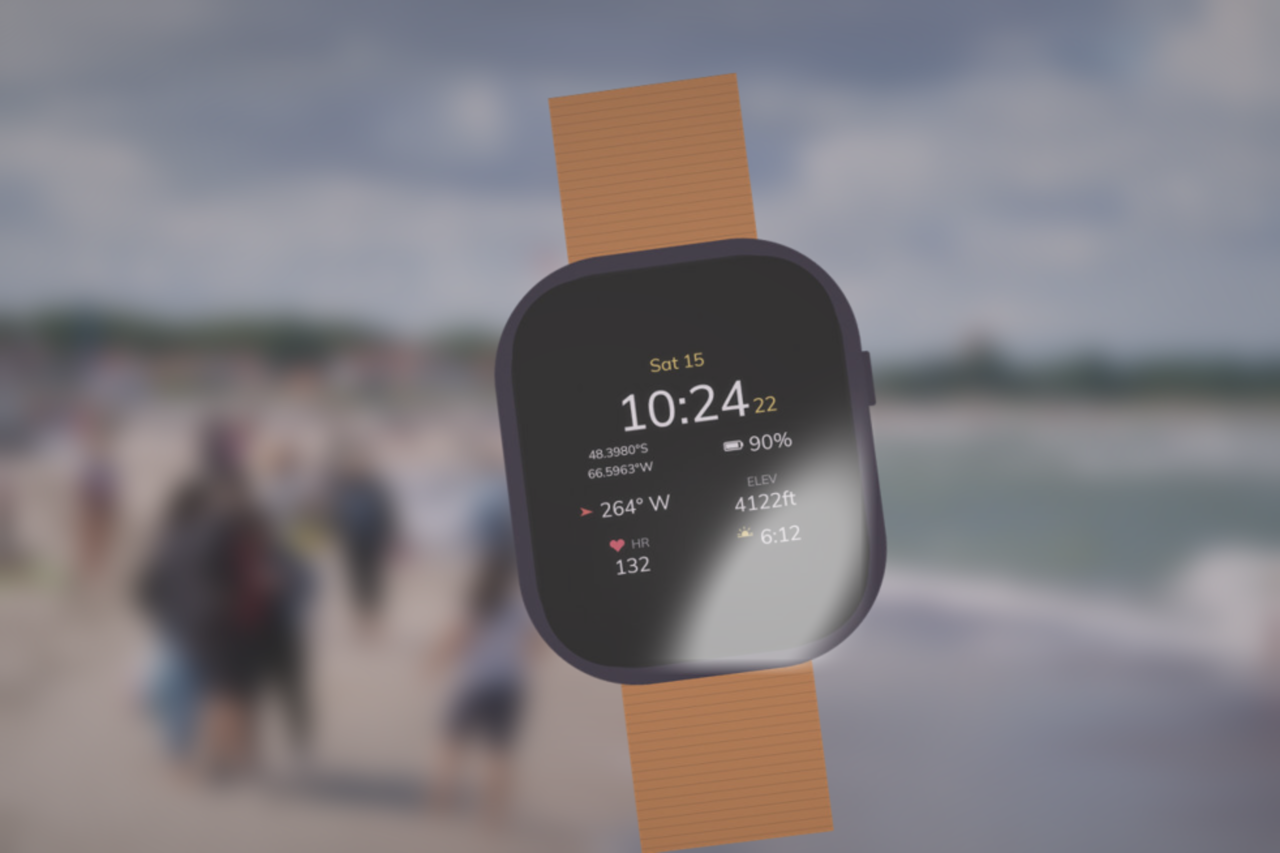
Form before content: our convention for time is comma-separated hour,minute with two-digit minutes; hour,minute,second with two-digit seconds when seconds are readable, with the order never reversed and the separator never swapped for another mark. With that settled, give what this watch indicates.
10,24,22
